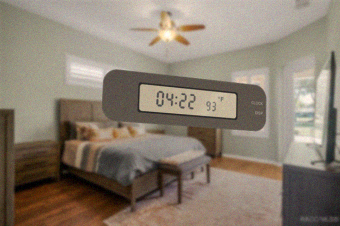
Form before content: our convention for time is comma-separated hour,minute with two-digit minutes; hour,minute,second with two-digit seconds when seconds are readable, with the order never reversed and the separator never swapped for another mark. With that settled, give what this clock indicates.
4,22
